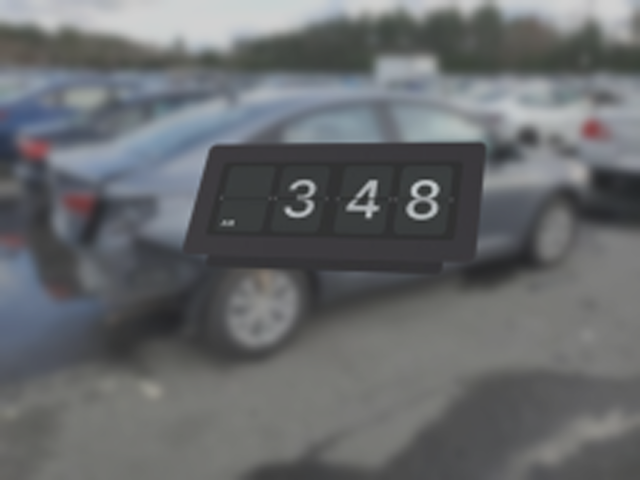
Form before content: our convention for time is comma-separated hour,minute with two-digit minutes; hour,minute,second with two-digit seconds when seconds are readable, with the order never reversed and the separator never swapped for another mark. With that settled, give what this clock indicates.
3,48
